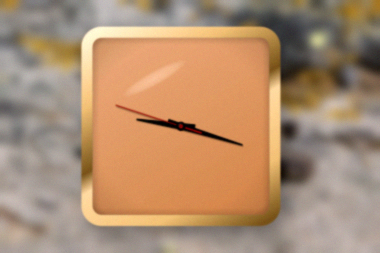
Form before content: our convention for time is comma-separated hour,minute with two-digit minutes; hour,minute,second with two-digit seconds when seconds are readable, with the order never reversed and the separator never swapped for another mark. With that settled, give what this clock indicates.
9,17,48
